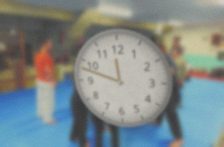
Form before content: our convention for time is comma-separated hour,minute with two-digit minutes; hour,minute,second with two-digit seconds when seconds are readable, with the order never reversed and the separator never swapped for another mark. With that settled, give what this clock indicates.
11,48
